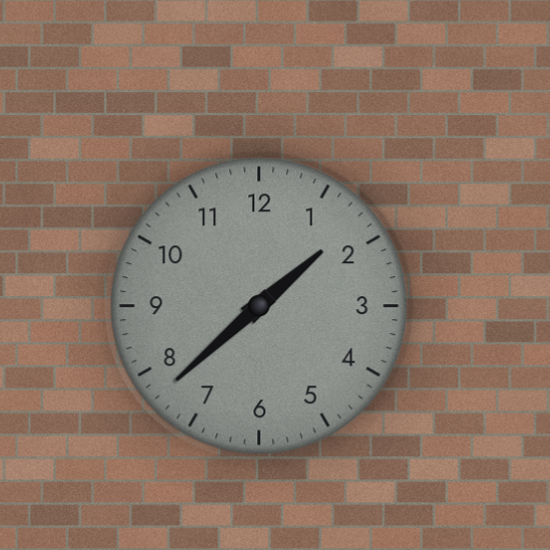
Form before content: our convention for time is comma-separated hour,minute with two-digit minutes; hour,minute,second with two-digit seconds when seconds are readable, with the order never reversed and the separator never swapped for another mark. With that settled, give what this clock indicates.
1,38
